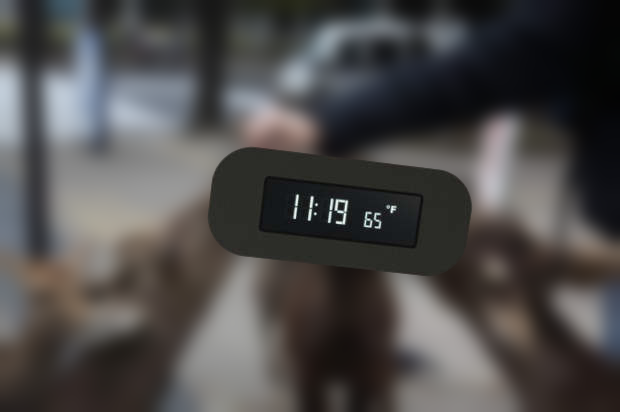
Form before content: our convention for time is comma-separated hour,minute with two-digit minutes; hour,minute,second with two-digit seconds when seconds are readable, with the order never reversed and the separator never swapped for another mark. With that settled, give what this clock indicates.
11,19
